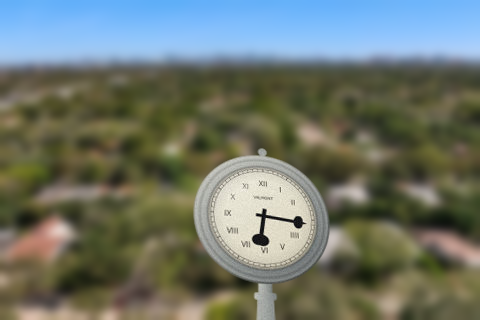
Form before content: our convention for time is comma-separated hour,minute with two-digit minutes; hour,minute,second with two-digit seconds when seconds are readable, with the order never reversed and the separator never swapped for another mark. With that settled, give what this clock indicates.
6,16
